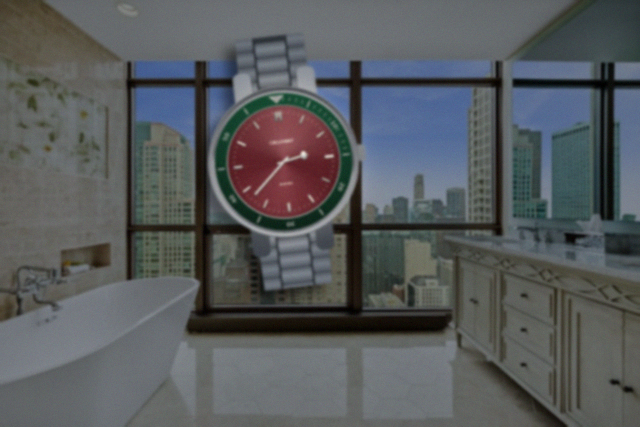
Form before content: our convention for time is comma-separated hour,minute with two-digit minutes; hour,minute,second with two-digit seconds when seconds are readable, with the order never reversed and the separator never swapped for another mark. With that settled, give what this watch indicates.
2,38
